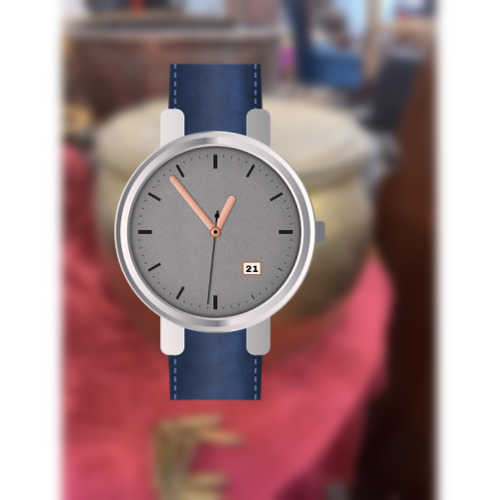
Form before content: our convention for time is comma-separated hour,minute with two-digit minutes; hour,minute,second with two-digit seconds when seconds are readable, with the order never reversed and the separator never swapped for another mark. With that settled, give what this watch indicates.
12,53,31
